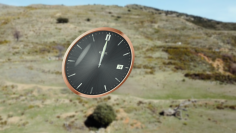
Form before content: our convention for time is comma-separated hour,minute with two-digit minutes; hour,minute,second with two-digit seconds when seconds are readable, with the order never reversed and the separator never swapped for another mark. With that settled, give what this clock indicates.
12,00
